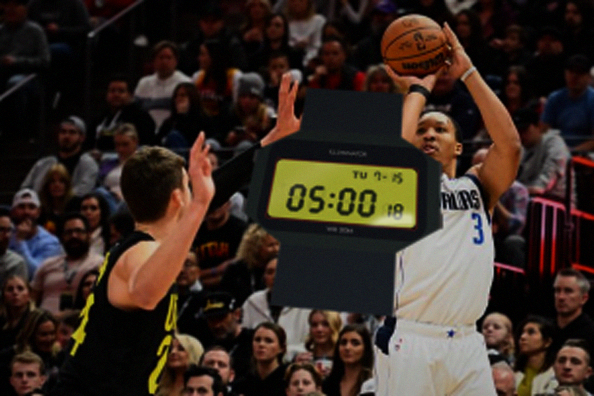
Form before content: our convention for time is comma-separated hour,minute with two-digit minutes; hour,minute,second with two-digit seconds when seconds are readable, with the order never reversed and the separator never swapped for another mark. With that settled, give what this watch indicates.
5,00,18
